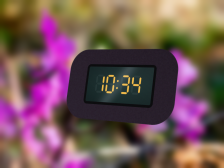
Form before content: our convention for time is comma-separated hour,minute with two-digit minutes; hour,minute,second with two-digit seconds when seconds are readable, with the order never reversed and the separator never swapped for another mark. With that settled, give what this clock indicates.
10,34
